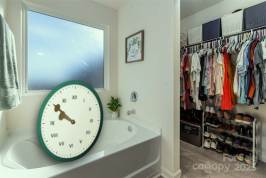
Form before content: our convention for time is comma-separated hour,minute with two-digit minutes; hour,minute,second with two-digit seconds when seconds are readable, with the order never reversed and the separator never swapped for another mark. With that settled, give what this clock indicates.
9,51
